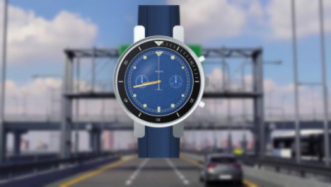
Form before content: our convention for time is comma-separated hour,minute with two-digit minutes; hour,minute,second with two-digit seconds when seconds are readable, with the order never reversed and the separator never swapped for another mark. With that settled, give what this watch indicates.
8,43
